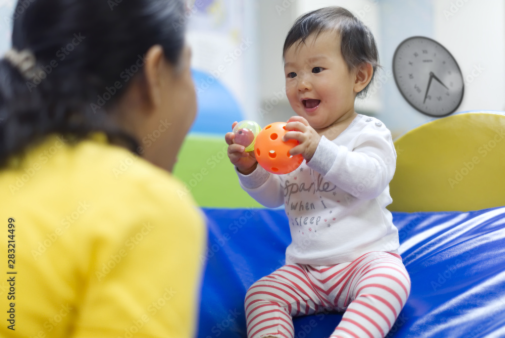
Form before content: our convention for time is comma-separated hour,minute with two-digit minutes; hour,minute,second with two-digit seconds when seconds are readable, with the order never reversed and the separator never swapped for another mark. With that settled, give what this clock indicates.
4,36
